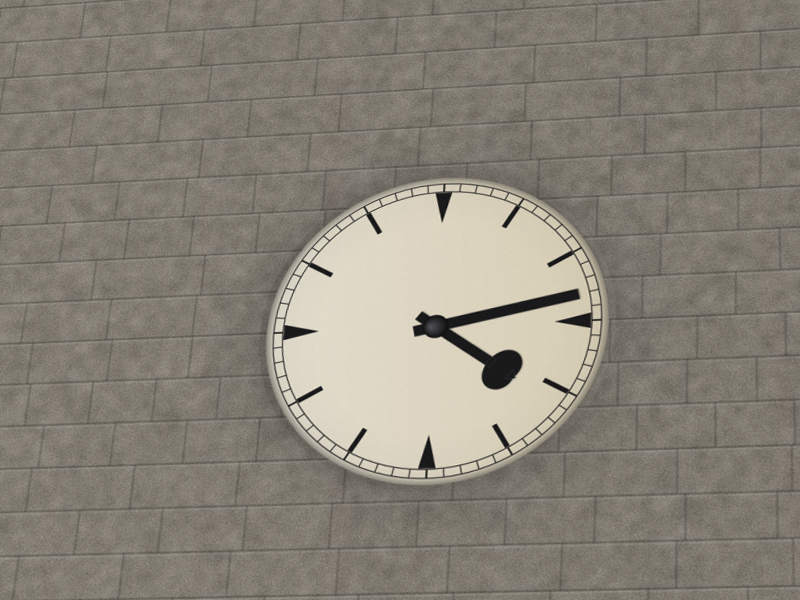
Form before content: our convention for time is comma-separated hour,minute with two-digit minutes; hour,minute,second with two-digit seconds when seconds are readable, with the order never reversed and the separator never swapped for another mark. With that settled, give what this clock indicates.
4,13
